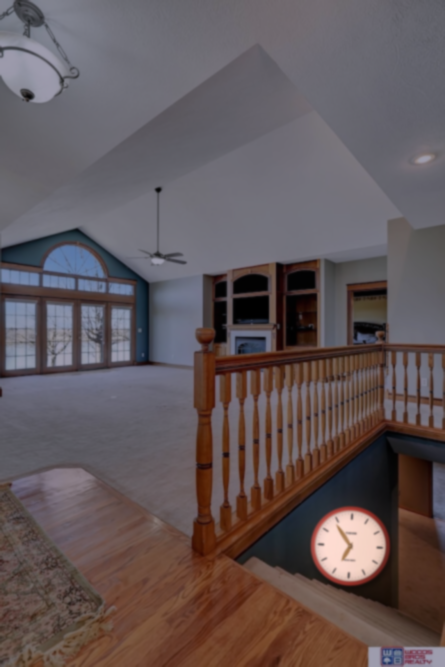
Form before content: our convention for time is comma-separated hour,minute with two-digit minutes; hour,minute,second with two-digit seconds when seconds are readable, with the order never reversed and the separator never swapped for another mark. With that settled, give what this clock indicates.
6,54
